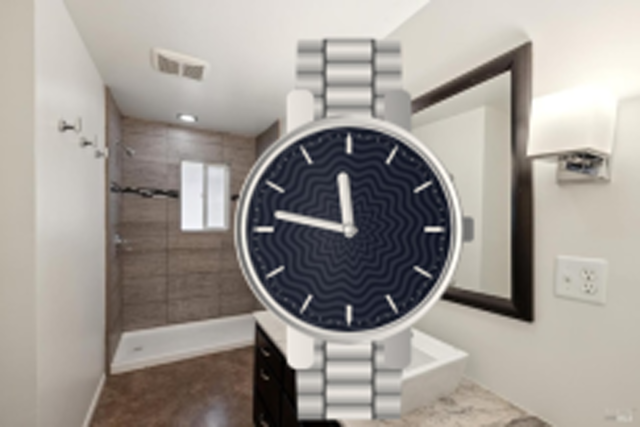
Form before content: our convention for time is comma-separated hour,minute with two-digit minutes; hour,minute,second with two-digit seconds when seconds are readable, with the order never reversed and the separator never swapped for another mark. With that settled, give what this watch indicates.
11,47
